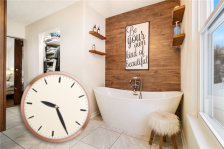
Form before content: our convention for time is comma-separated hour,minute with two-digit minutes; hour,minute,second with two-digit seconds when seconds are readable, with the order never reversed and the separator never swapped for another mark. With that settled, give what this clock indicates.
9,25
